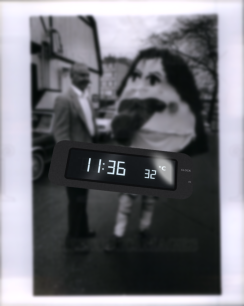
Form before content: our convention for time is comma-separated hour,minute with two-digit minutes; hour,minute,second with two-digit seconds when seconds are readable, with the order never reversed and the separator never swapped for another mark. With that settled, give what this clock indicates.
11,36
